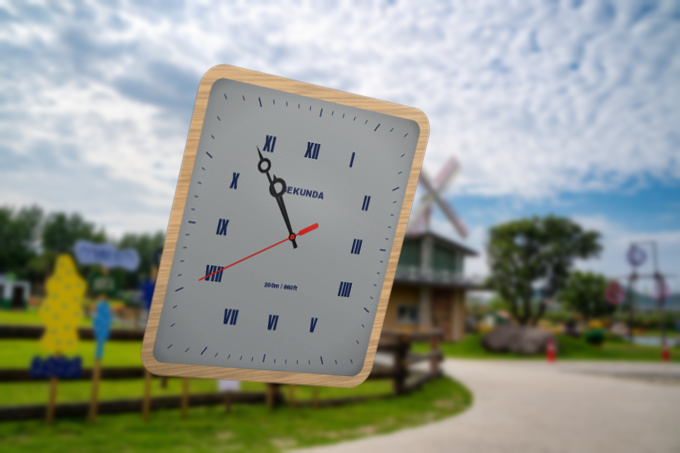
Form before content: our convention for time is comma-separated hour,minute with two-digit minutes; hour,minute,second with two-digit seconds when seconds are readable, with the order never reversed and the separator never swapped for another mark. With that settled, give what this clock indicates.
10,53,40
